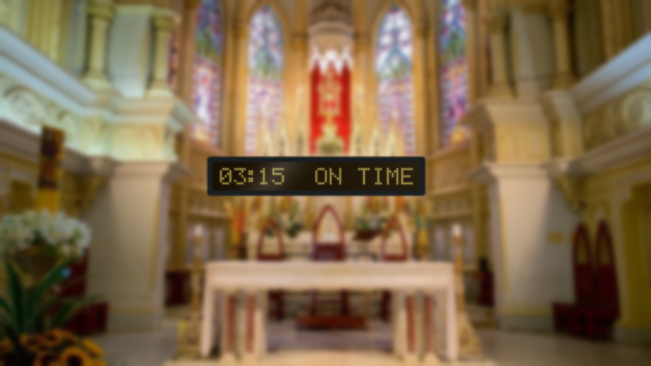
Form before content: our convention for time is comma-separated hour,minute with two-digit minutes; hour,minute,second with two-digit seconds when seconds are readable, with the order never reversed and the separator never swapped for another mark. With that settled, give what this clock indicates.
3,15
